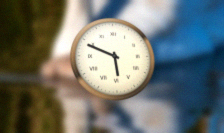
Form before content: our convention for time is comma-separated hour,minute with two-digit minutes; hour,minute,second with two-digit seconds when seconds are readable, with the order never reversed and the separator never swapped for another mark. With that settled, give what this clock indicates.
5,49
